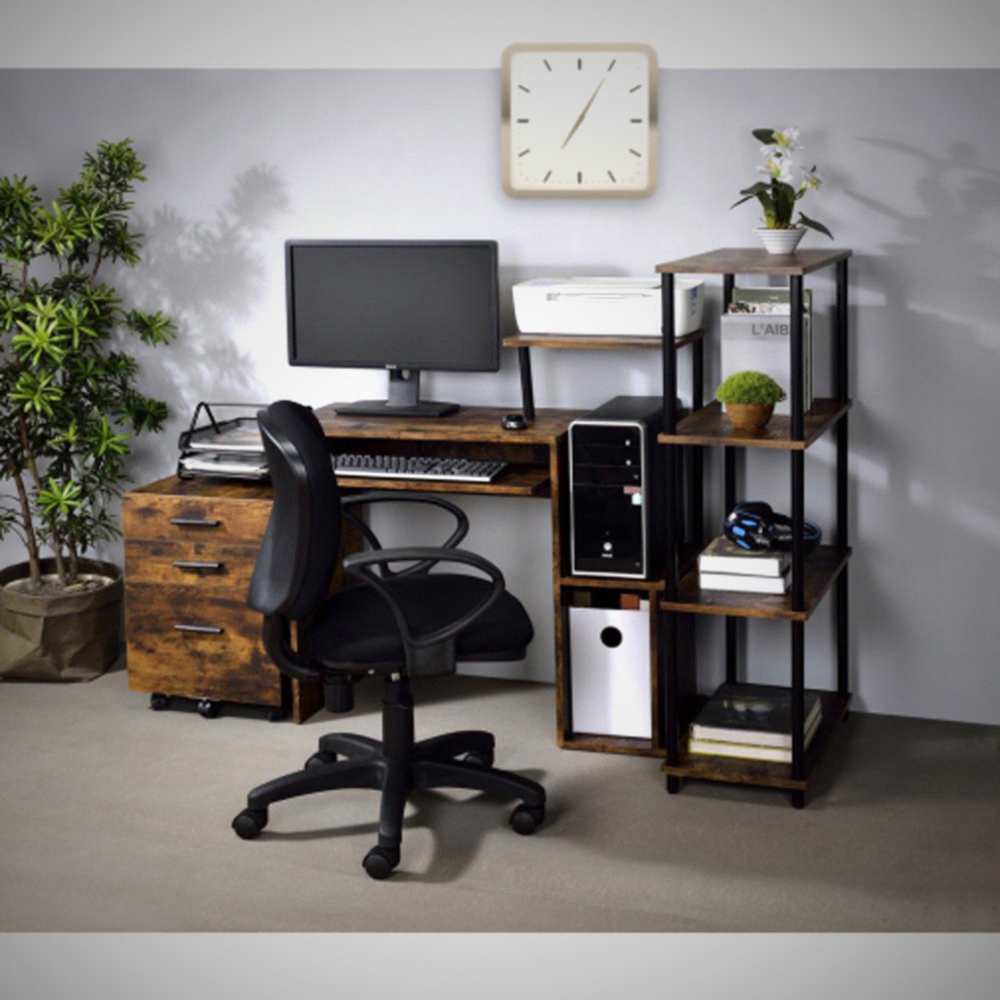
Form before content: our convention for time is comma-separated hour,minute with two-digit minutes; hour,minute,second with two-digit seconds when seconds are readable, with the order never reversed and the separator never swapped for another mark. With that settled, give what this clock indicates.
7,05
